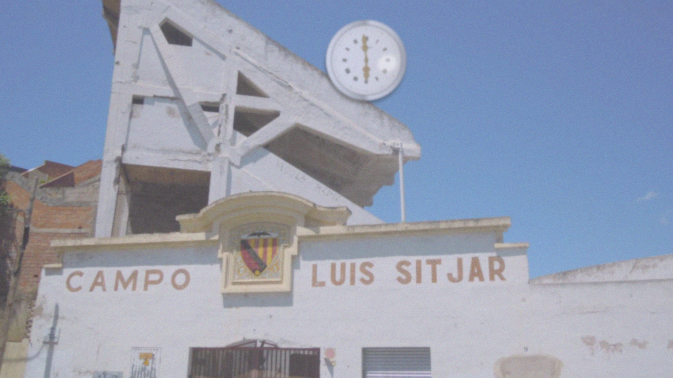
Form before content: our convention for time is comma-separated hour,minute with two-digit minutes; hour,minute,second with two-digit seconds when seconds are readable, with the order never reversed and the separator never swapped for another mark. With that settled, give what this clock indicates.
5,59
